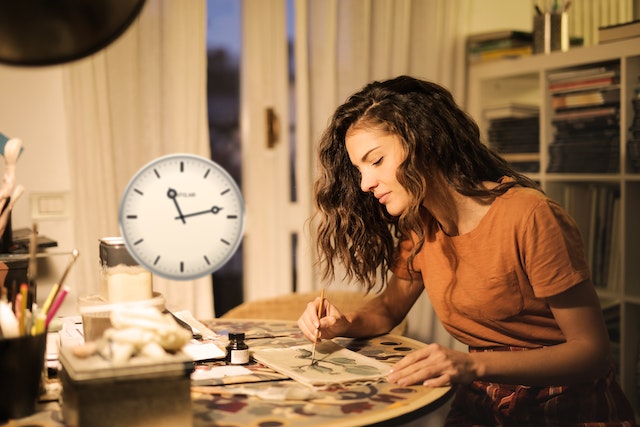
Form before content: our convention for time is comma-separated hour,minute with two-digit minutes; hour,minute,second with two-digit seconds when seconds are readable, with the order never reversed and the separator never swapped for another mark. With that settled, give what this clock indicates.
11,13
